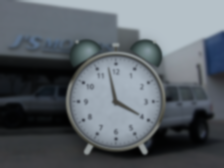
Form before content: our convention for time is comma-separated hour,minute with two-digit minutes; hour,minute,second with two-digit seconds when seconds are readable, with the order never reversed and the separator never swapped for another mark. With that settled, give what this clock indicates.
3,58
